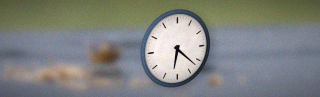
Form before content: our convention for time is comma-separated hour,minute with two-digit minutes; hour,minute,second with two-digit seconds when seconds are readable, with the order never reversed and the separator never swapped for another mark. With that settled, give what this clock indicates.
6,22
